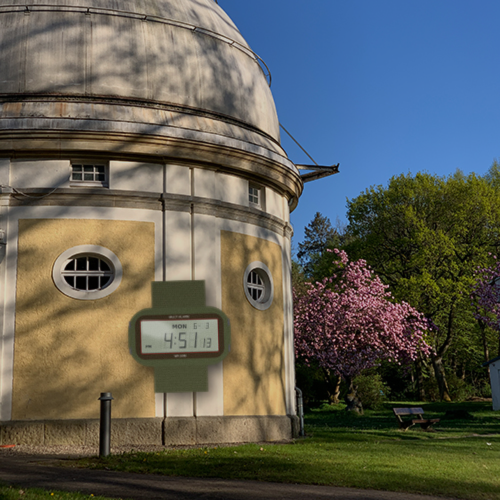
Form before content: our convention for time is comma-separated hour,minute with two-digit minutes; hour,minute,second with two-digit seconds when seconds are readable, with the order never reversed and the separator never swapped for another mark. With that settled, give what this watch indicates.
4,51,13
